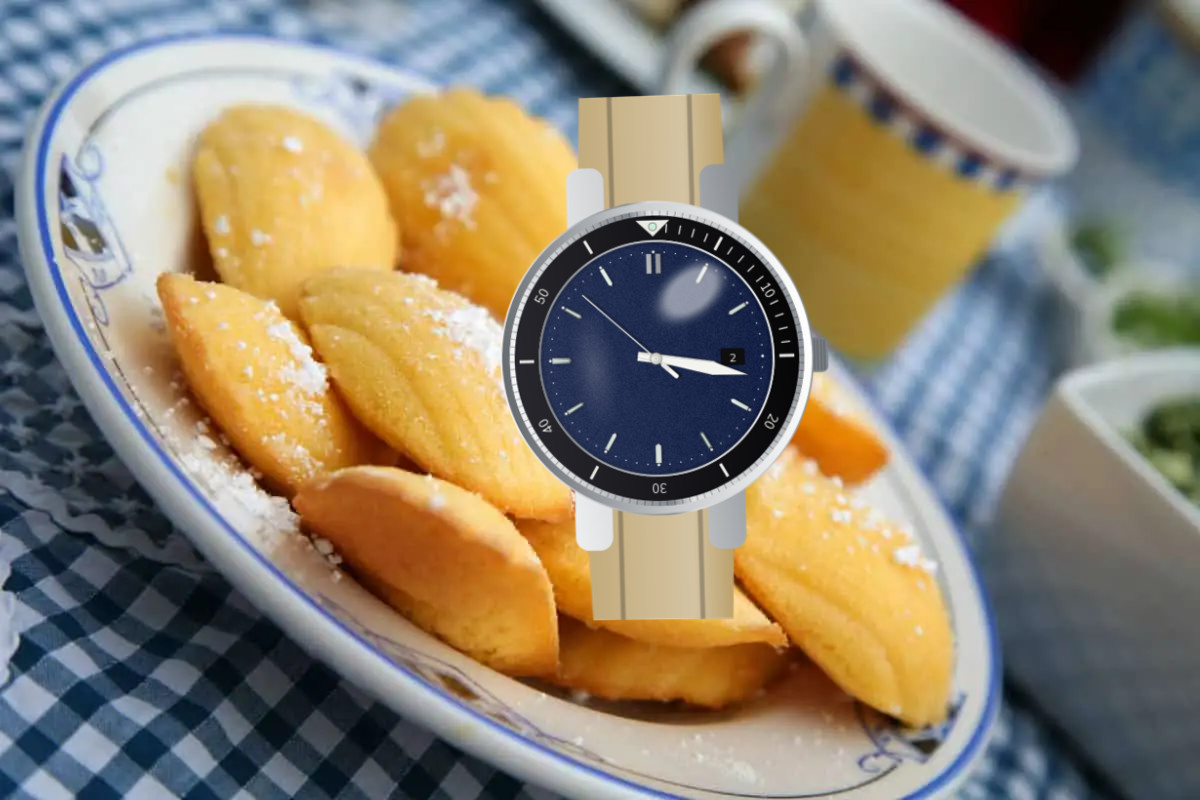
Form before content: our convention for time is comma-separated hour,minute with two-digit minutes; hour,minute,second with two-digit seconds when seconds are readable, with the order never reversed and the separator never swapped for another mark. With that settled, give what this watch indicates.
3,16,52
